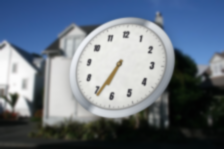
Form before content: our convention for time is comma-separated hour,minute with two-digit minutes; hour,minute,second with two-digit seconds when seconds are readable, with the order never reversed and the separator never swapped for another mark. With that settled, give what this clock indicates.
6,34
